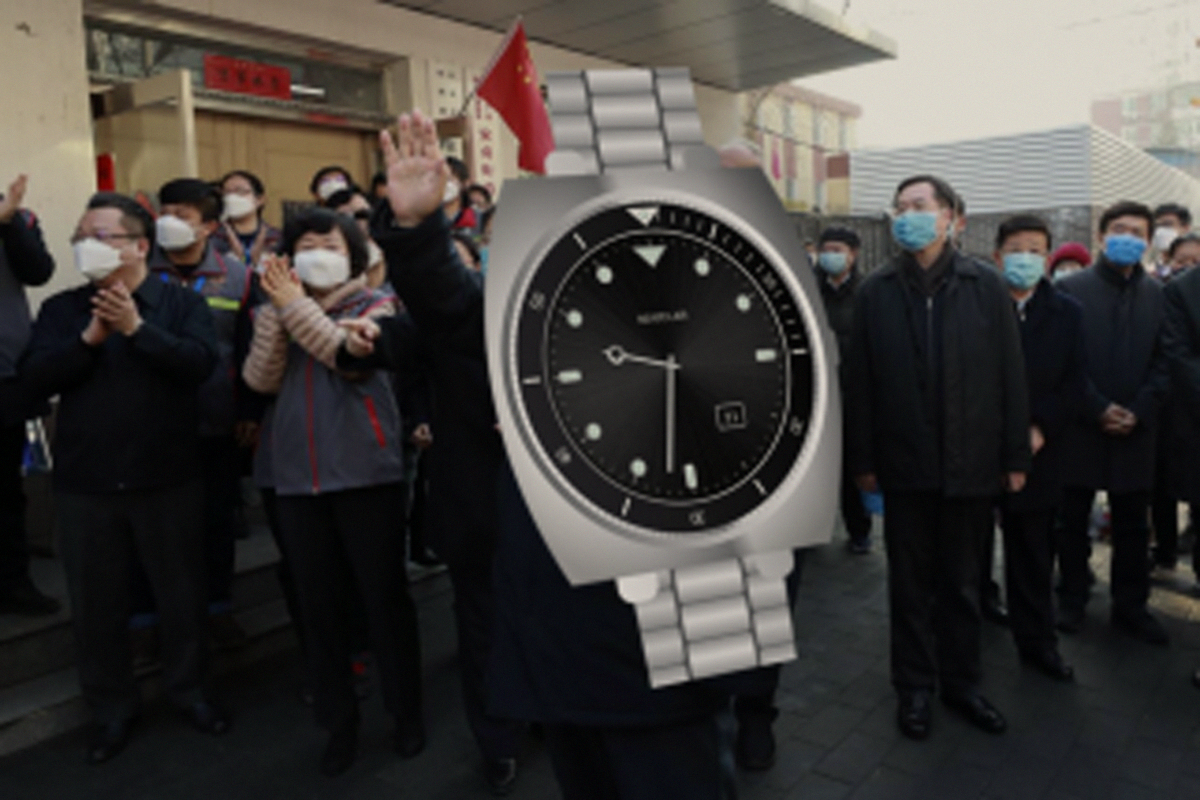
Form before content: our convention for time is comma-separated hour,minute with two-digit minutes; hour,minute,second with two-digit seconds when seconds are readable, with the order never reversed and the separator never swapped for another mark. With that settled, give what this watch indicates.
9,32
